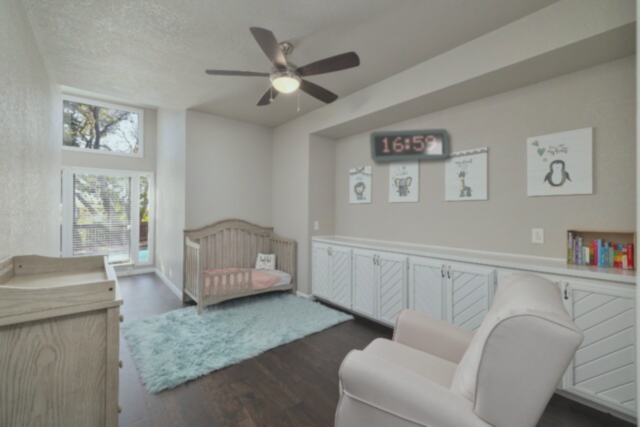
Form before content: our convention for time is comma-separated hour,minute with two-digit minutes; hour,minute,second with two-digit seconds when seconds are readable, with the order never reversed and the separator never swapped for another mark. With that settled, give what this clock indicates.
16,59
